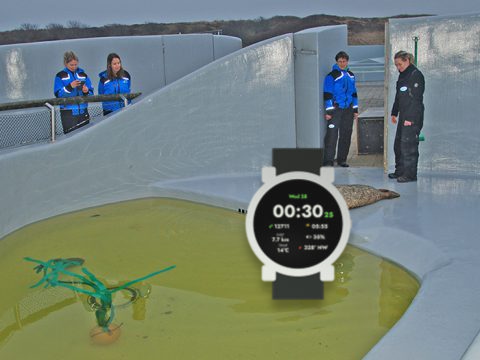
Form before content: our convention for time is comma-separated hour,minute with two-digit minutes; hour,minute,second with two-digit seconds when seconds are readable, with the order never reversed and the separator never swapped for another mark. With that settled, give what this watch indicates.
0,30
